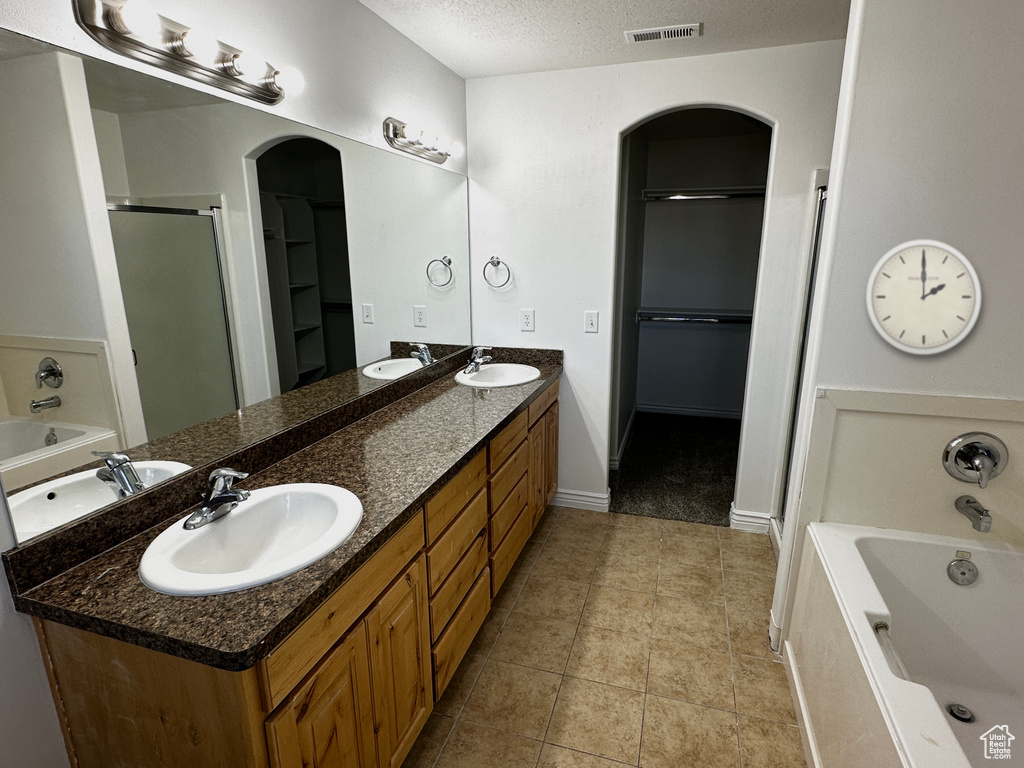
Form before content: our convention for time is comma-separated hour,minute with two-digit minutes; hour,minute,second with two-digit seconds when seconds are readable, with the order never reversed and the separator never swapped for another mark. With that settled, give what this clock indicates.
2,00
